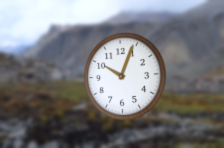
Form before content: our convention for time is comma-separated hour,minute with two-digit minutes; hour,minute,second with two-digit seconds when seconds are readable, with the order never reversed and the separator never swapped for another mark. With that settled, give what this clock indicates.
10,04
